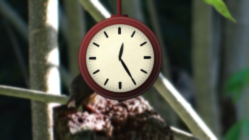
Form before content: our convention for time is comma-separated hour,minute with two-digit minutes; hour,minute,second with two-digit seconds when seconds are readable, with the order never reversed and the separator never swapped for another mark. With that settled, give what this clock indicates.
12,25
